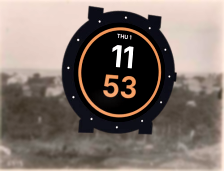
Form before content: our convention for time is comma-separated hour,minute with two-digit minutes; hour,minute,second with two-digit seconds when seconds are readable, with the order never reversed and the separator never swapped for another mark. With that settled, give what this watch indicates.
11,53
